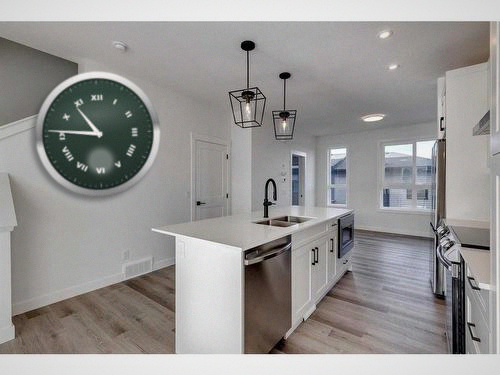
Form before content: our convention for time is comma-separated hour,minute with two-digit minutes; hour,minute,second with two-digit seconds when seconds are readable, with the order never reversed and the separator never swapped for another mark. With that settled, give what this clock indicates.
10,46
